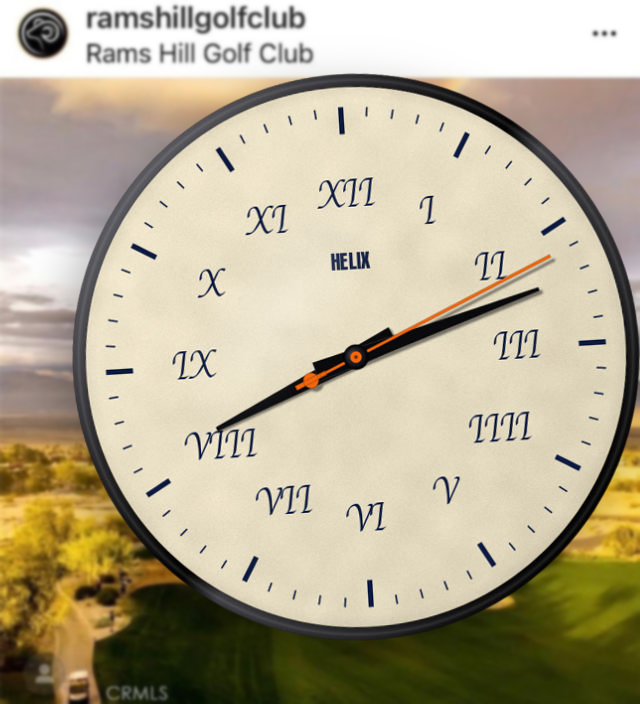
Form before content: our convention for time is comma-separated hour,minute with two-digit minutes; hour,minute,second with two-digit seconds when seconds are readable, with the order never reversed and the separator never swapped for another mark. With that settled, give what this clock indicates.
8,12,11
